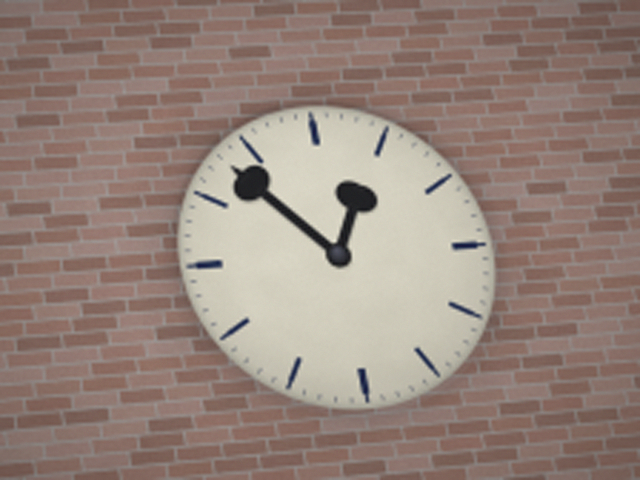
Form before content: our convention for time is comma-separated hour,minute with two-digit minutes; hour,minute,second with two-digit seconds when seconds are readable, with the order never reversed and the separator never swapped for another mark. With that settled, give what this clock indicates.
12,53
